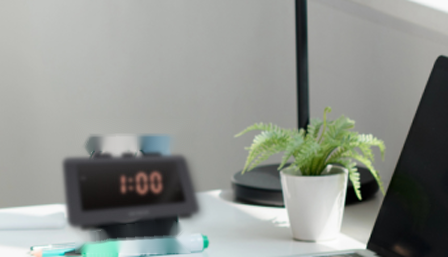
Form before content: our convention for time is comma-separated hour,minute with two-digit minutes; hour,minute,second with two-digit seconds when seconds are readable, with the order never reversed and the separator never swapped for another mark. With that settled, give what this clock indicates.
1,00
